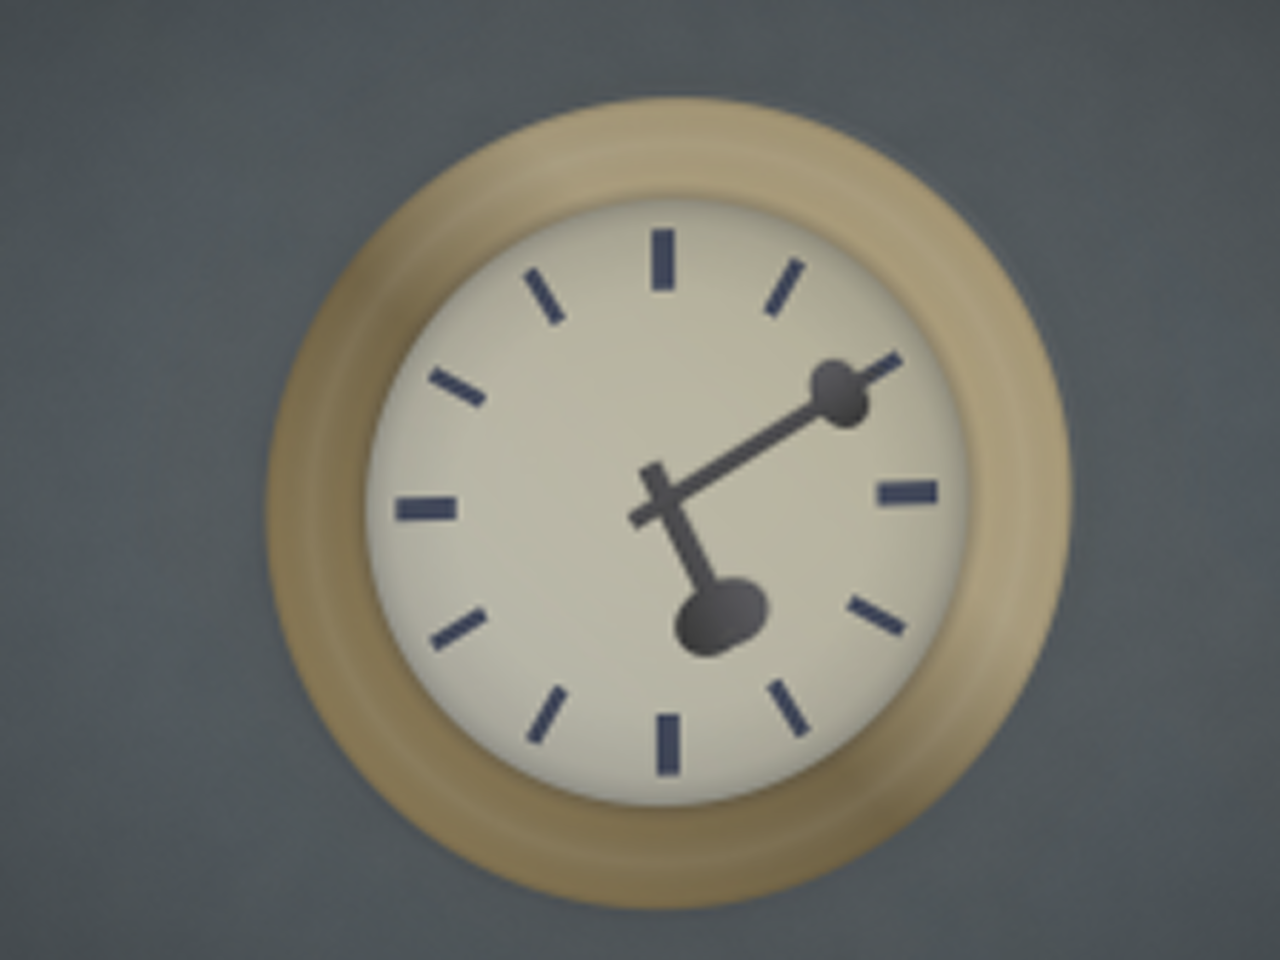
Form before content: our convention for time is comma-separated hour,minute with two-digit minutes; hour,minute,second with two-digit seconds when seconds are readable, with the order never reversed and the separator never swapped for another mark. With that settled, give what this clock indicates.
5,10
